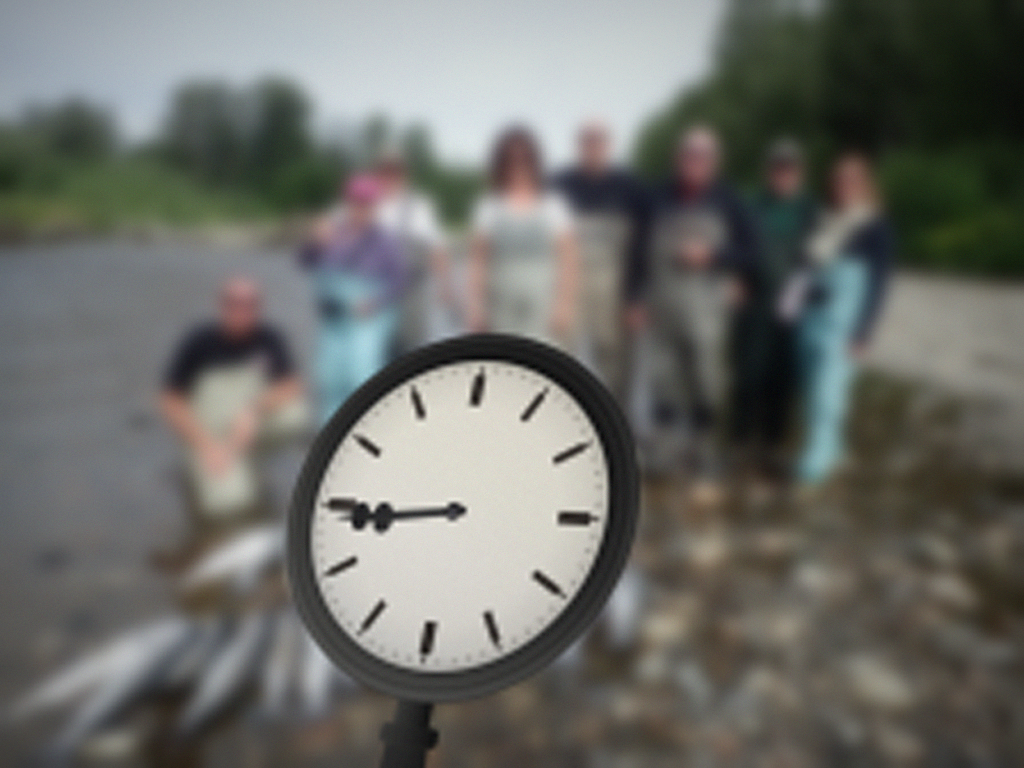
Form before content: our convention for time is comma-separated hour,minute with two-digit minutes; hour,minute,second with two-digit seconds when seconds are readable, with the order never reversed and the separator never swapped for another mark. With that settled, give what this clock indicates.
8,44
